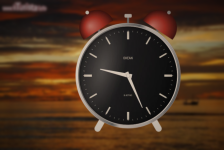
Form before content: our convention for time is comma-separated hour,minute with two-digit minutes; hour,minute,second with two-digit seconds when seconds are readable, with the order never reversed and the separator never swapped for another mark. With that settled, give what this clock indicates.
9,26
